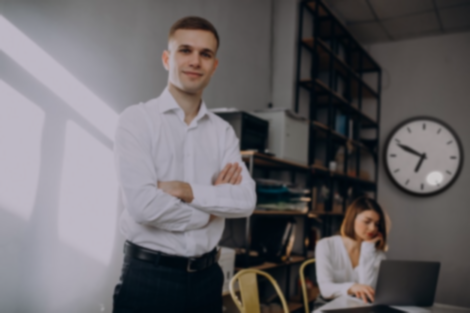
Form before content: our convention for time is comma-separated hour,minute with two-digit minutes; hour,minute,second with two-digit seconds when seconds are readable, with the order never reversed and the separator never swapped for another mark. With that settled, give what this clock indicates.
6,49
